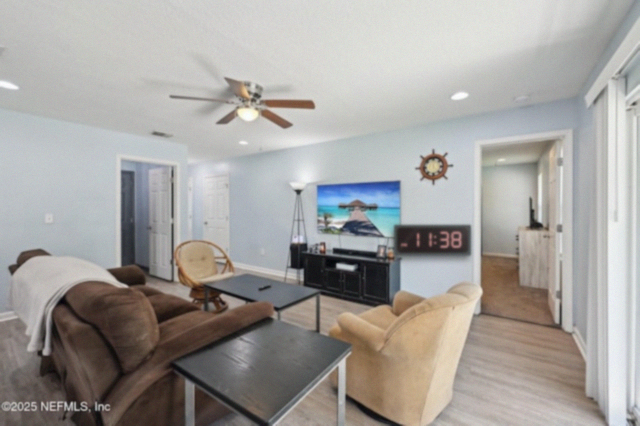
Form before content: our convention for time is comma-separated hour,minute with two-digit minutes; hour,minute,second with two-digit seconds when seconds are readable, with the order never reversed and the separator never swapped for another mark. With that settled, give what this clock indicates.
11,38
